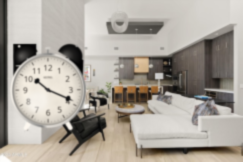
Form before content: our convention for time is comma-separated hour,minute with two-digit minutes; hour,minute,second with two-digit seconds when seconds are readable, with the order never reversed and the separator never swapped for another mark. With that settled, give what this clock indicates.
10,19
